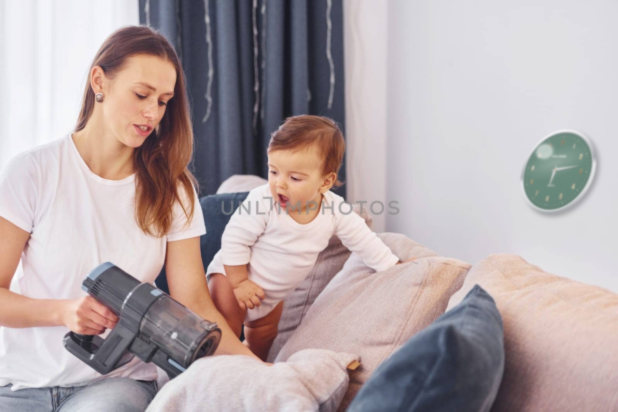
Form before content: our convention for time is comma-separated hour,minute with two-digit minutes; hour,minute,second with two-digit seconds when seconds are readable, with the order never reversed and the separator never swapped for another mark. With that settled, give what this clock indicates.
6,13
